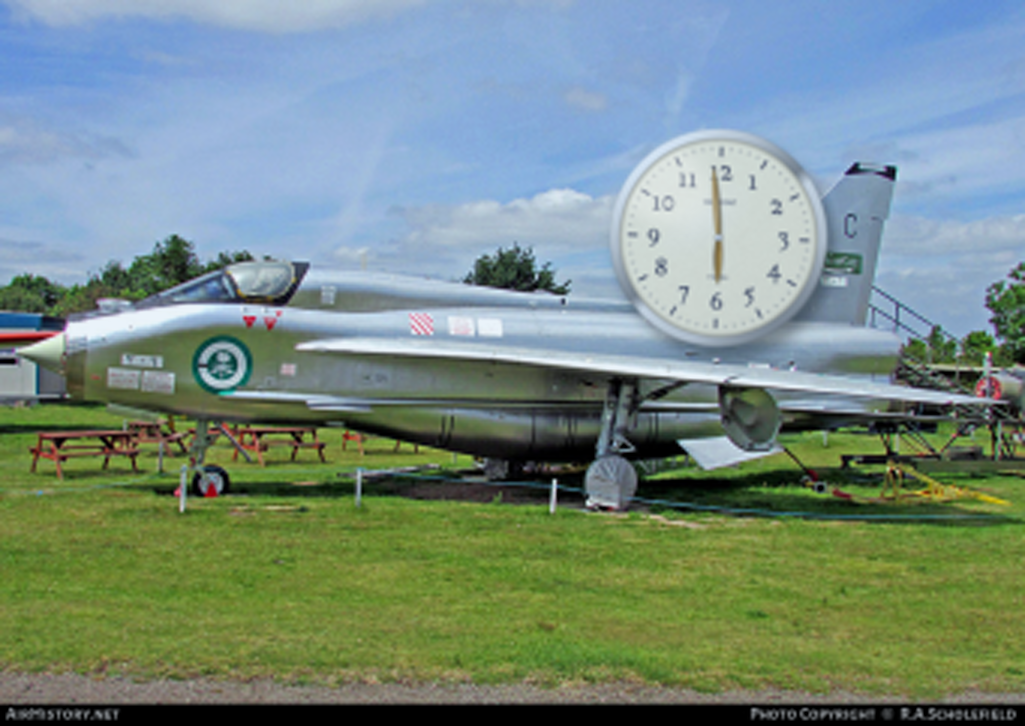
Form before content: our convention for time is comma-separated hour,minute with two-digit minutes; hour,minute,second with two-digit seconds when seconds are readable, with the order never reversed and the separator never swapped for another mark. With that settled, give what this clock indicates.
5,59
